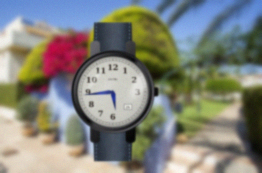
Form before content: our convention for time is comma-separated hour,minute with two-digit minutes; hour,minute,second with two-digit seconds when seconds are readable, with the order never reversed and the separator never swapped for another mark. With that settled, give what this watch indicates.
5,44
